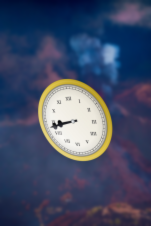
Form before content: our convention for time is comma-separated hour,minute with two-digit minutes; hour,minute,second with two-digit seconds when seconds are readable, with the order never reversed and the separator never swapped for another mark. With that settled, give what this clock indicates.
8,43
